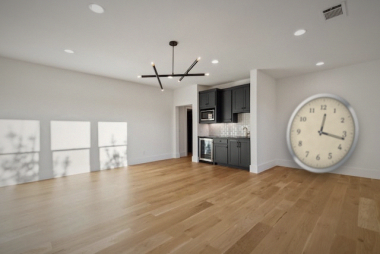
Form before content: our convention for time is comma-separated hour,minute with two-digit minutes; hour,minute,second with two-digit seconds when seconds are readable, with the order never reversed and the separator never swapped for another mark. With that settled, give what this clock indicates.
12,17
